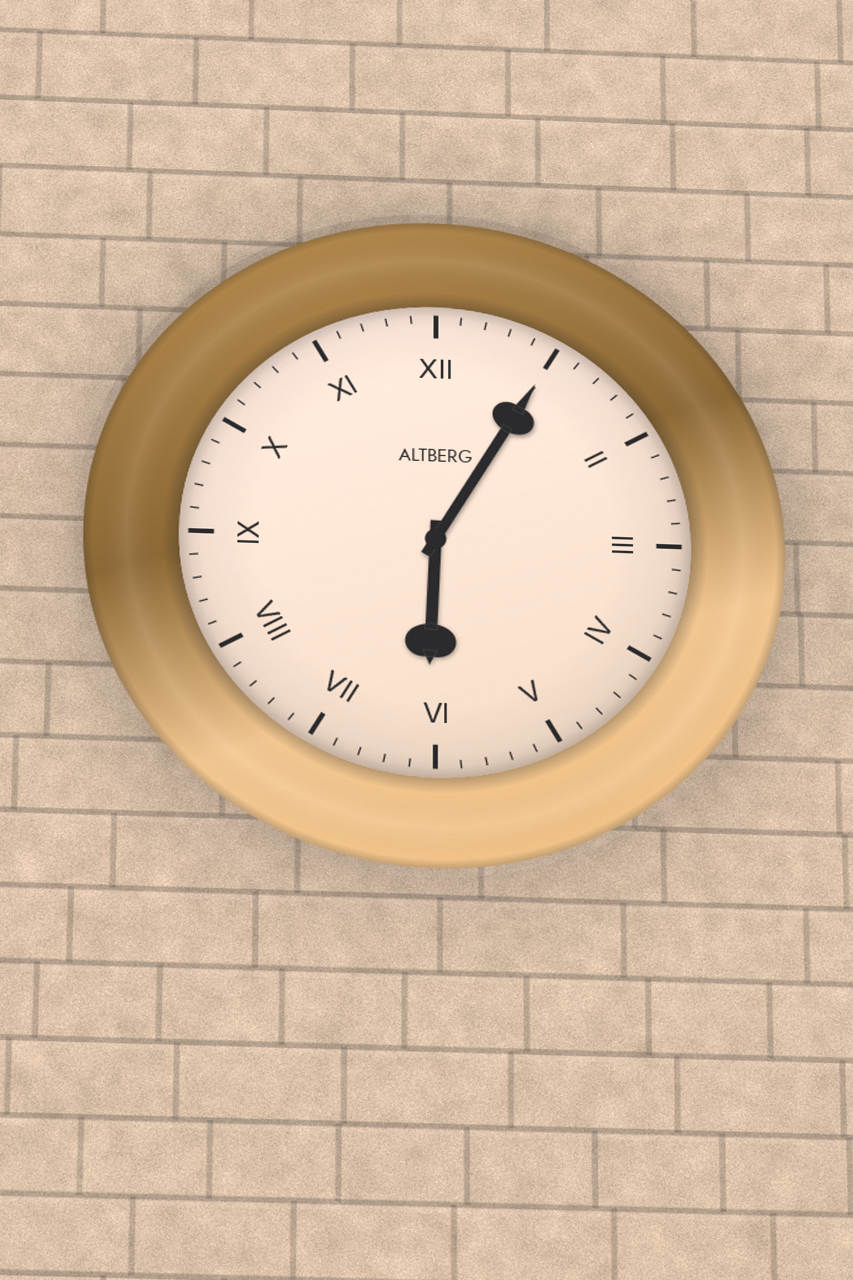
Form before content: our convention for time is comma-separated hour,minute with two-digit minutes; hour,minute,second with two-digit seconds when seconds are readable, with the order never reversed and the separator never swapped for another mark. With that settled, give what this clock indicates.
6,05
